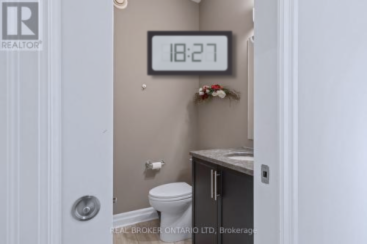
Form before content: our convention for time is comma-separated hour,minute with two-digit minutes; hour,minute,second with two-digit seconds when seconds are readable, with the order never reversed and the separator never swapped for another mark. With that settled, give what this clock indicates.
18,27
